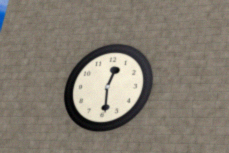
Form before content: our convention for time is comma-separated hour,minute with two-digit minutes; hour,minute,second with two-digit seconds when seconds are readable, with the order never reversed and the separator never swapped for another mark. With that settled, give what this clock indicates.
12,29
